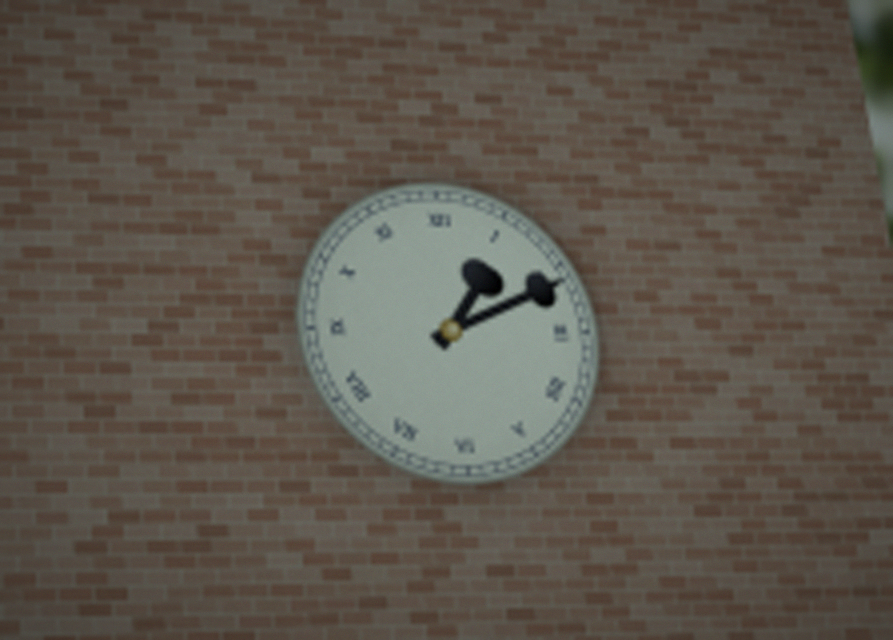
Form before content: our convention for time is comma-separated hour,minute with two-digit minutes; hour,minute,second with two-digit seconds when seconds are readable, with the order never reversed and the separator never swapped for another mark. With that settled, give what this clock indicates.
1,11
